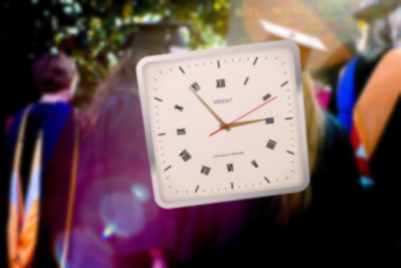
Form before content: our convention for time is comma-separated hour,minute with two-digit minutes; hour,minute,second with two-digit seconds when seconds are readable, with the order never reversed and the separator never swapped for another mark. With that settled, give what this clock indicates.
2,54,11
